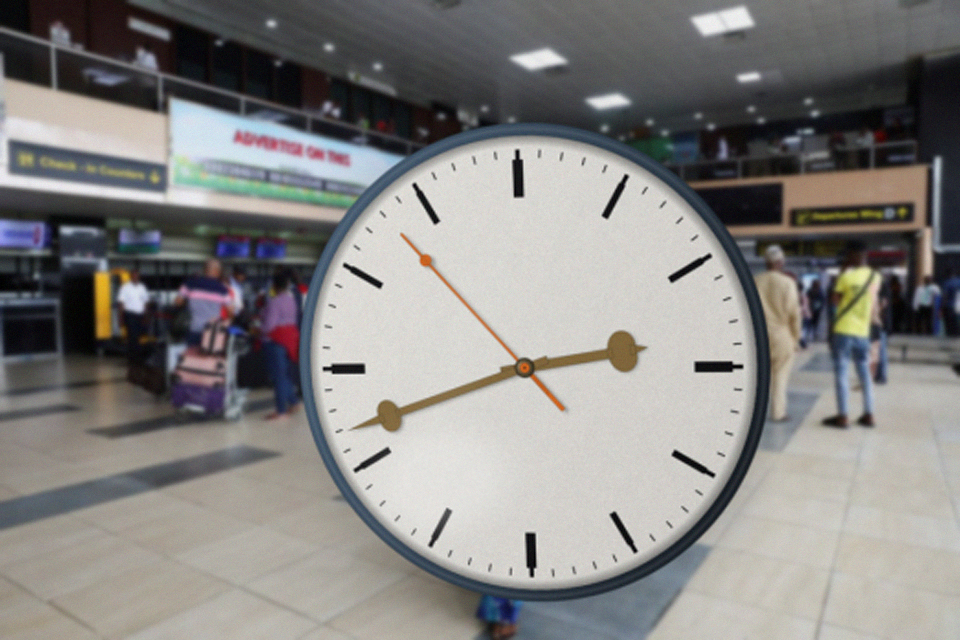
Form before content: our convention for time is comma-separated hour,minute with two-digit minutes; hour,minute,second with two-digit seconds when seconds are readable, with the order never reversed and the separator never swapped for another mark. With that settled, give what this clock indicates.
2,41,53
